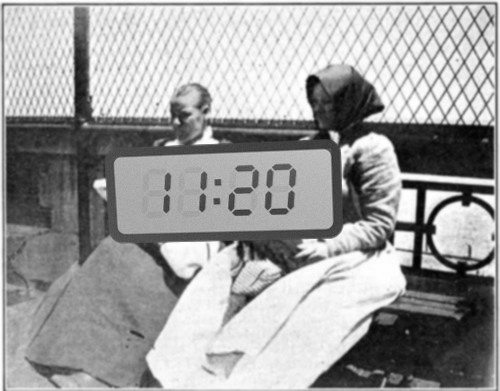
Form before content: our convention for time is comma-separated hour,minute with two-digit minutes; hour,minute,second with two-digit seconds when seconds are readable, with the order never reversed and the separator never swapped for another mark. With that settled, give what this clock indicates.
11,20
